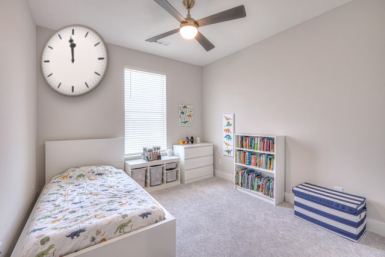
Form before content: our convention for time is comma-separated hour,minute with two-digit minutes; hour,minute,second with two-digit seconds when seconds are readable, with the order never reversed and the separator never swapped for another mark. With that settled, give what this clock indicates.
11,59
